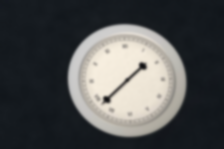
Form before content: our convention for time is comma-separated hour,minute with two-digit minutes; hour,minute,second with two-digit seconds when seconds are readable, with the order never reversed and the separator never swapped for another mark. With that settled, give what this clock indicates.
1,38
